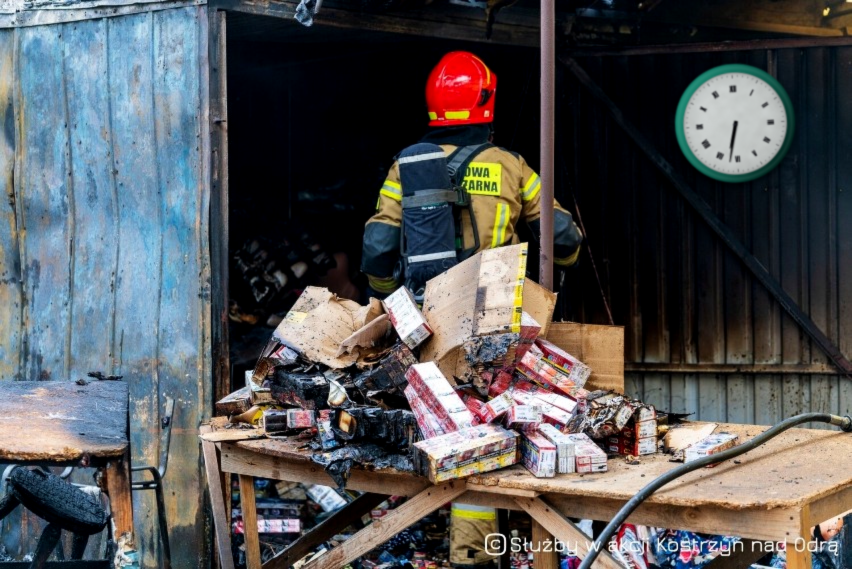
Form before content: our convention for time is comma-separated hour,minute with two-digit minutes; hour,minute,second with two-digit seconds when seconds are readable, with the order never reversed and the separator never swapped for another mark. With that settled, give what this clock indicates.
6,32
